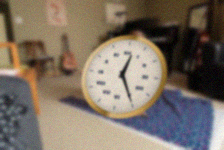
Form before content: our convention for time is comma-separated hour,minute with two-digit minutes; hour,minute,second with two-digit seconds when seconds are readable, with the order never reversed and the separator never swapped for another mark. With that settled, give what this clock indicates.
12,25
